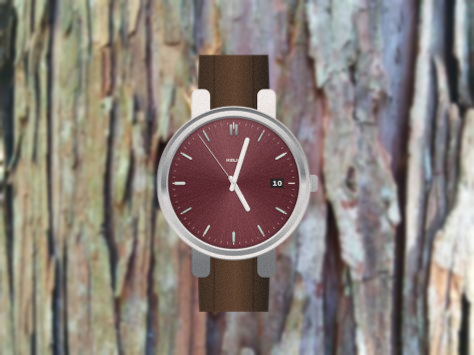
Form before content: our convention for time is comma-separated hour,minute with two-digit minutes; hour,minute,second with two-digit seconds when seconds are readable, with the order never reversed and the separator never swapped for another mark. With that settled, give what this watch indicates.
5,02,54
